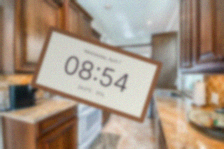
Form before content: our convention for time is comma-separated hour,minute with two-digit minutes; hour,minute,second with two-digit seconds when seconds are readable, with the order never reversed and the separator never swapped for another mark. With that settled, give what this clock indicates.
8,54
